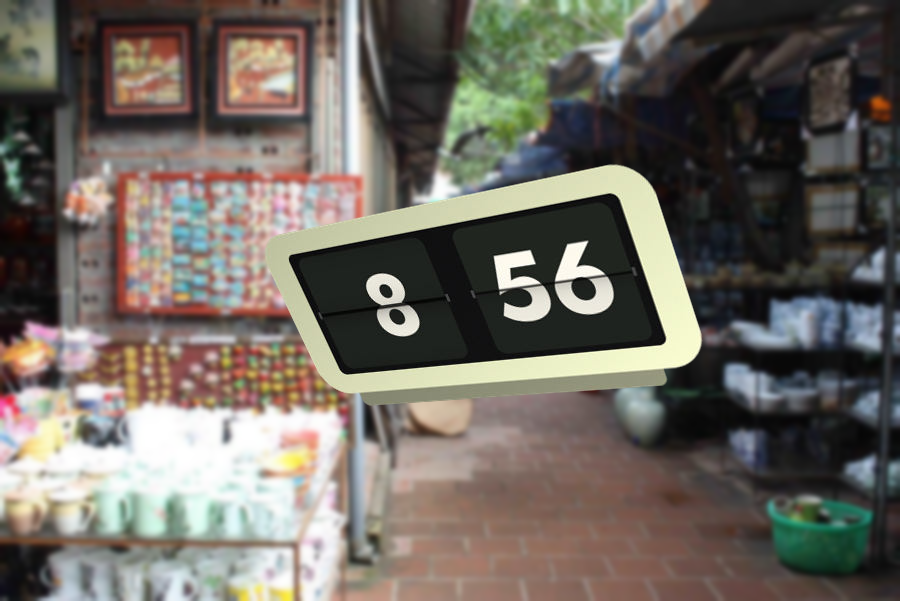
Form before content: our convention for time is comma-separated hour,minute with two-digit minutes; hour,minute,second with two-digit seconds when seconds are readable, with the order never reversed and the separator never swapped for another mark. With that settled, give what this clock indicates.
8,56
